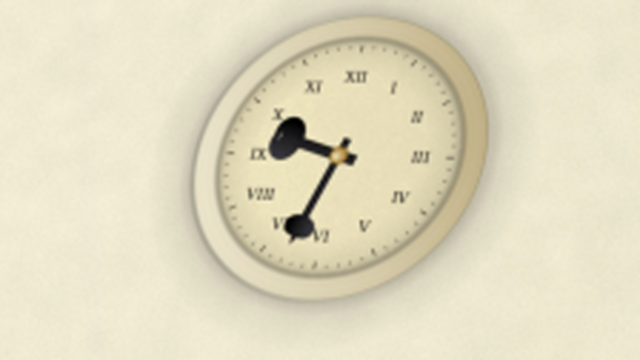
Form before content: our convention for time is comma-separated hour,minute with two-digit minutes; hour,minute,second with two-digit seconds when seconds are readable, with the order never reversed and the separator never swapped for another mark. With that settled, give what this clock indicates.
9,33
